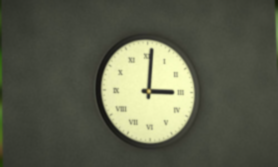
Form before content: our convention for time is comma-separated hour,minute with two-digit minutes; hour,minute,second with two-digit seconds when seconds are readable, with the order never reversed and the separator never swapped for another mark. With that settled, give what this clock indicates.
3,01
